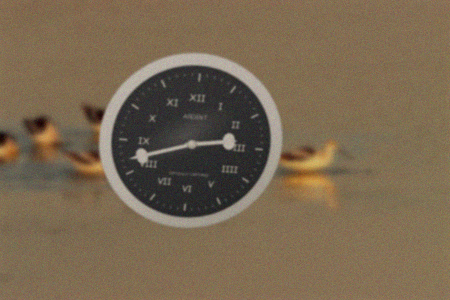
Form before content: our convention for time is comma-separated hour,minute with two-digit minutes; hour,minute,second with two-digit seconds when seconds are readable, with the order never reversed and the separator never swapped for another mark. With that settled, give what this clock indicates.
2,42
